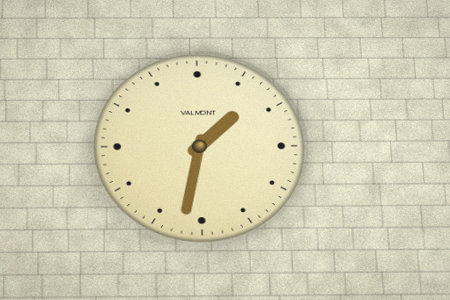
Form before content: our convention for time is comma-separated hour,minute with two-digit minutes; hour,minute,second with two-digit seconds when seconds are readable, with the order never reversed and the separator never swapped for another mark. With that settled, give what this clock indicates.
1,32
